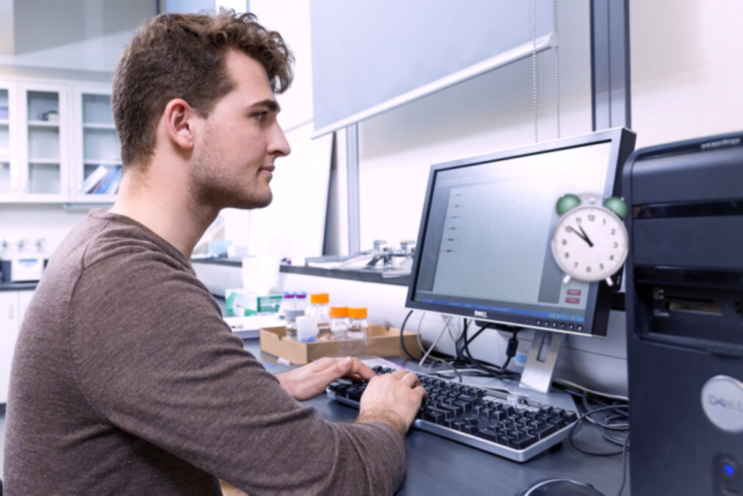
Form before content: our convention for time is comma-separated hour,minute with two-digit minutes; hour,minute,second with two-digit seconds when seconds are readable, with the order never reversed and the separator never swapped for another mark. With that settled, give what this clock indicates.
10,51
